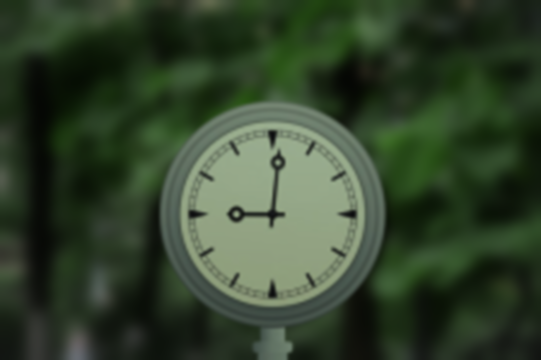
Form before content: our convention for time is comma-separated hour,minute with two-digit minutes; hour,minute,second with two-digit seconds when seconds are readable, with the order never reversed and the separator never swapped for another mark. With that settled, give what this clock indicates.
9,01
